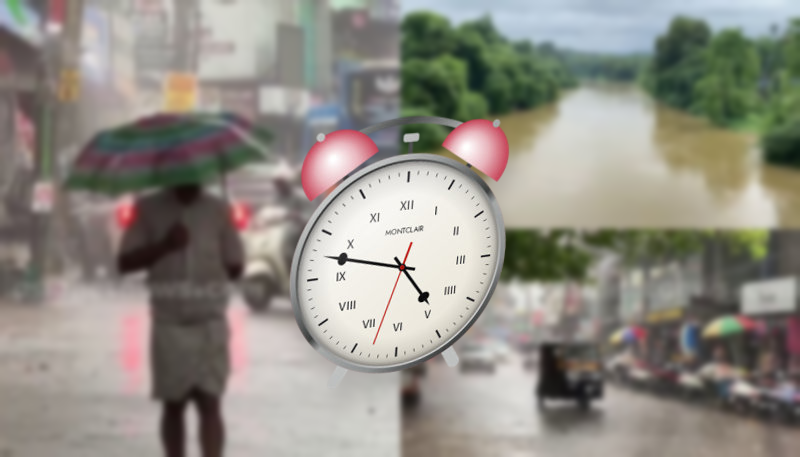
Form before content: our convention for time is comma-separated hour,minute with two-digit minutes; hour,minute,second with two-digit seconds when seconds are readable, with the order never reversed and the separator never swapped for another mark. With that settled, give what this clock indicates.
4,47,33
